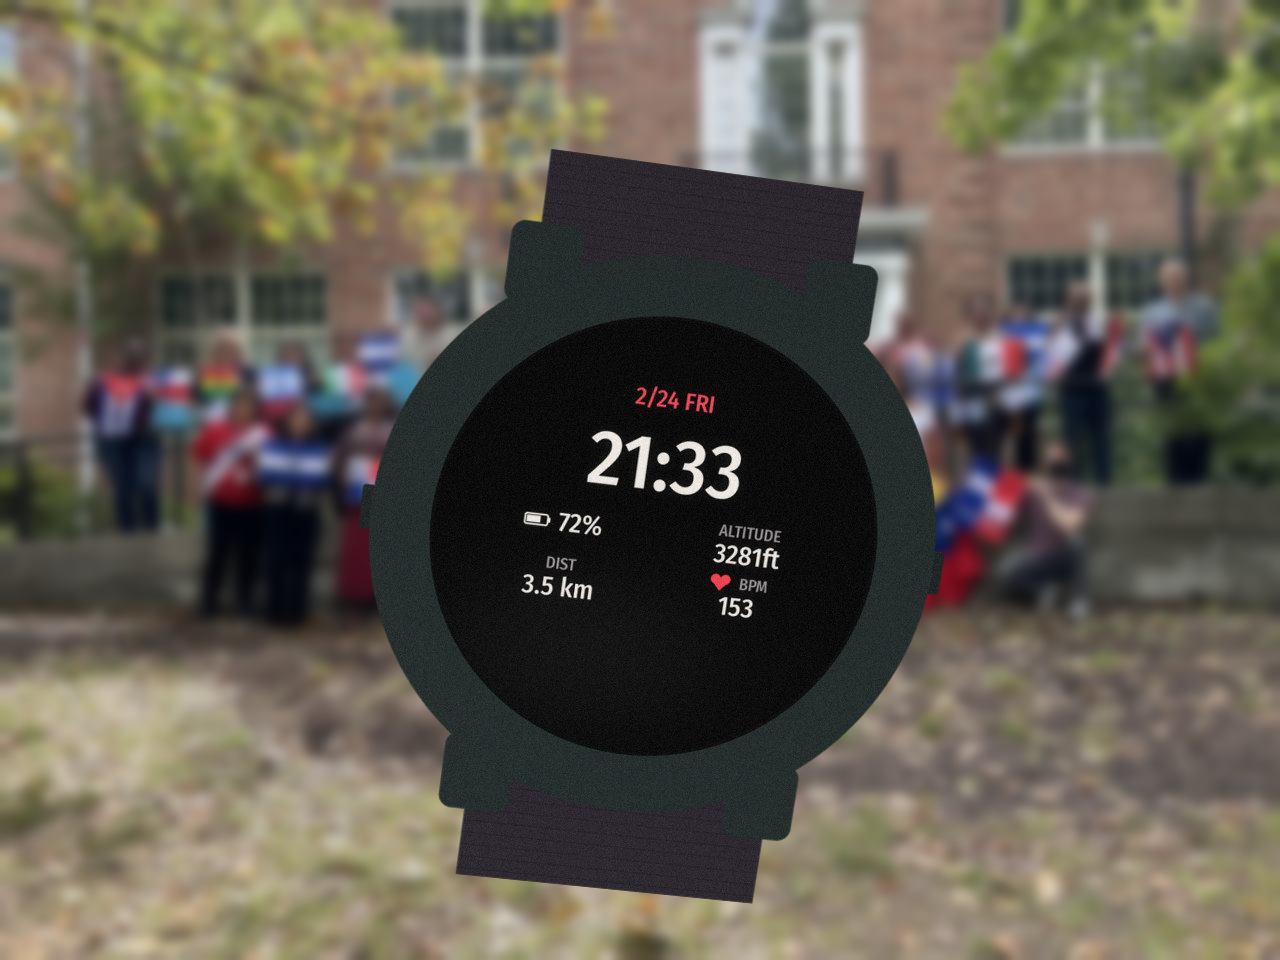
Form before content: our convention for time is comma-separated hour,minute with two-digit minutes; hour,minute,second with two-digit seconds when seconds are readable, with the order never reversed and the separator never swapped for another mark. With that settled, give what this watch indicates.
21,33
